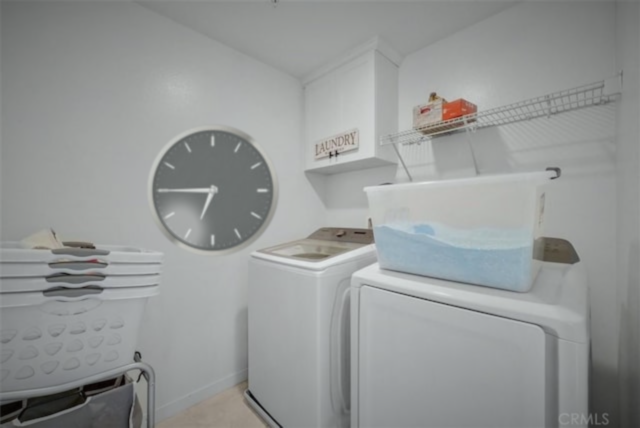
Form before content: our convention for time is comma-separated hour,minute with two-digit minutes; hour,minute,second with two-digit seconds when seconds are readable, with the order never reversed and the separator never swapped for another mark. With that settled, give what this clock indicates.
6,45
